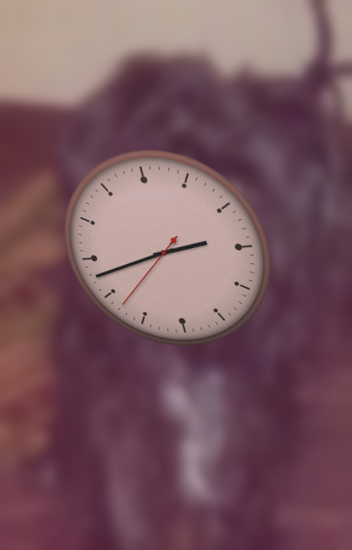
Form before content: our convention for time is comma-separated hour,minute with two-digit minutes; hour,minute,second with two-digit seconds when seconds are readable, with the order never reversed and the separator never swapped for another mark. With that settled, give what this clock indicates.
2,42,38
